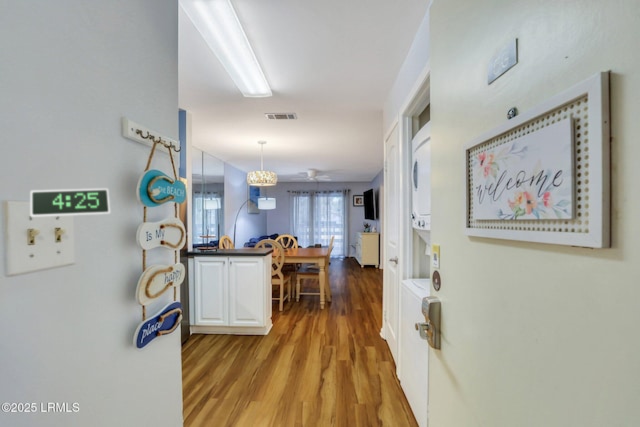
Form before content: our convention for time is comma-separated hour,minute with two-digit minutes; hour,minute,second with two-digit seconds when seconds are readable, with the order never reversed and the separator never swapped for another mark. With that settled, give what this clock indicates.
4,25
